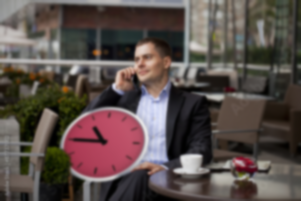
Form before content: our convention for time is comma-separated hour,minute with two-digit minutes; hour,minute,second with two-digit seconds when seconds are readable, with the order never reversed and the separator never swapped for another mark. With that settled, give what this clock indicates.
10,45
